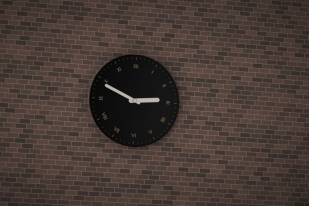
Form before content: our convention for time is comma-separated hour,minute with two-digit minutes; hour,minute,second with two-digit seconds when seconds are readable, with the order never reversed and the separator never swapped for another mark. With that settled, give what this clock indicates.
2,49
